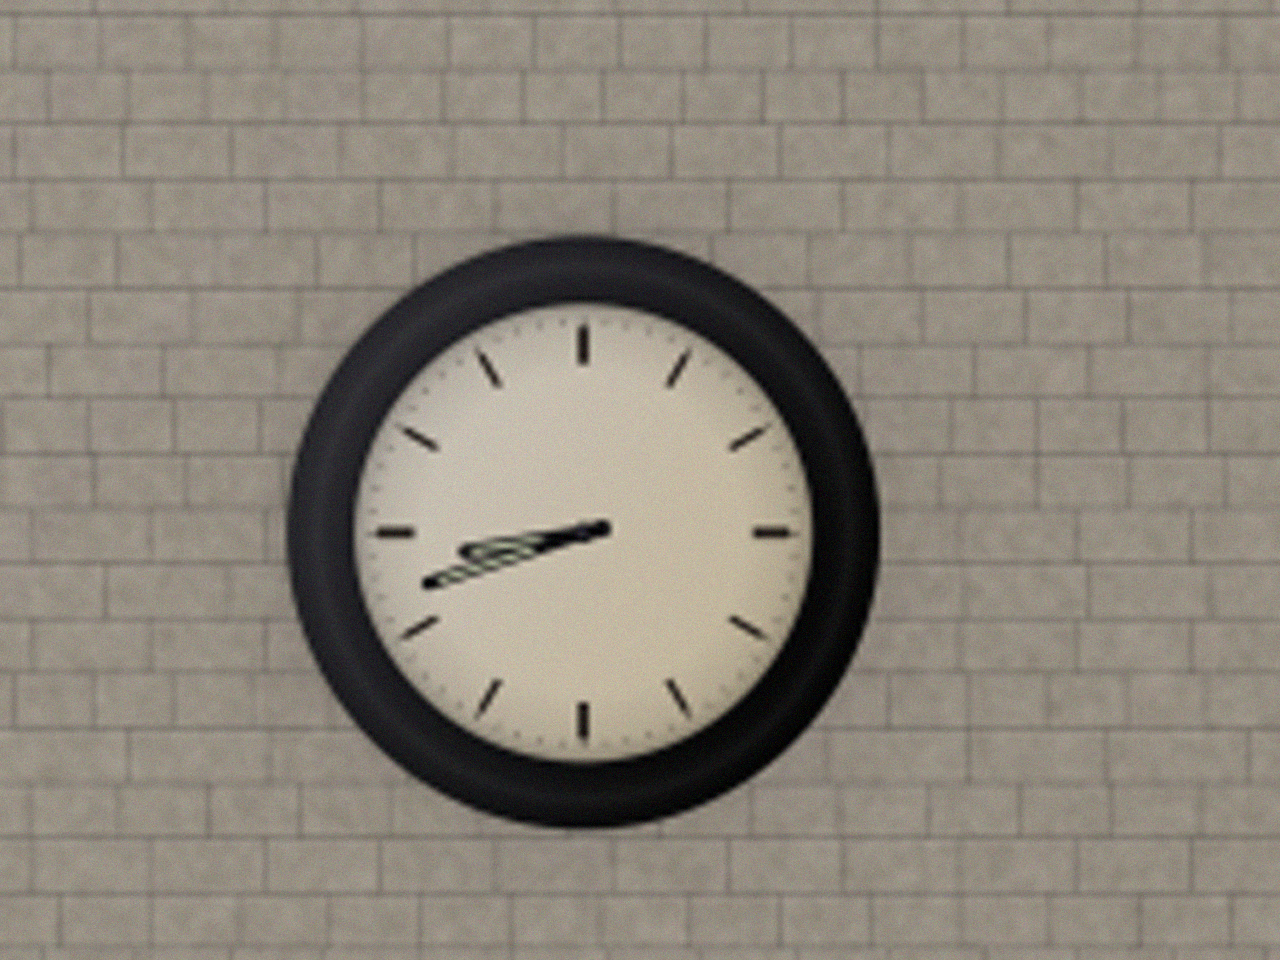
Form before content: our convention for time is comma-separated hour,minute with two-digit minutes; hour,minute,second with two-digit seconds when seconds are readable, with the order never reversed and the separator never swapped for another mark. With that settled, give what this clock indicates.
8,42
